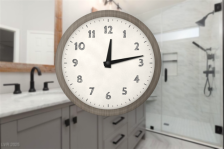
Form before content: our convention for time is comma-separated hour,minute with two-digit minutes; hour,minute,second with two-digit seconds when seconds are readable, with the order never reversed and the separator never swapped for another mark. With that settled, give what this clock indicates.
12,13
